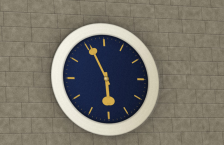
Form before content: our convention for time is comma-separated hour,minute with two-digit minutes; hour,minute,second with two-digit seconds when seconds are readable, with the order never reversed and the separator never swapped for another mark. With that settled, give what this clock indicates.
5,56
